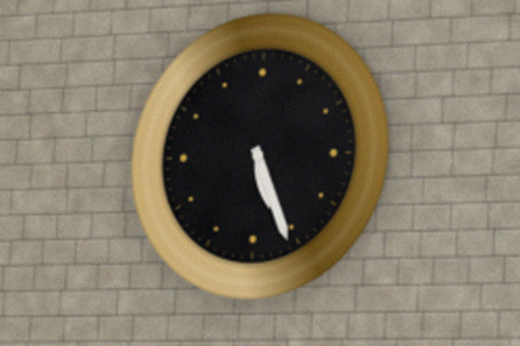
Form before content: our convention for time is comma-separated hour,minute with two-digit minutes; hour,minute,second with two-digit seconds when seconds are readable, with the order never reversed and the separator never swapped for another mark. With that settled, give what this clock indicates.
5,26
